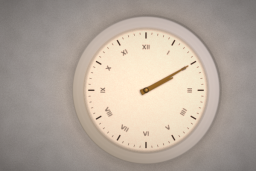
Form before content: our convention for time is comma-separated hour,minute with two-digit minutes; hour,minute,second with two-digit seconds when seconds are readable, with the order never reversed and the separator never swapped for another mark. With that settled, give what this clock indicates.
2,10
